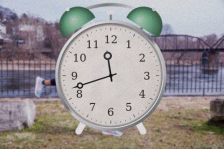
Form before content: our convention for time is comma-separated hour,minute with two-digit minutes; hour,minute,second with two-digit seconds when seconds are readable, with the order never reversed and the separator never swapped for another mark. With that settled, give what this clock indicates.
11,42
